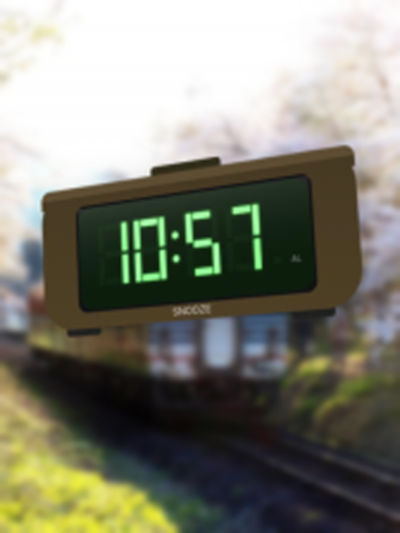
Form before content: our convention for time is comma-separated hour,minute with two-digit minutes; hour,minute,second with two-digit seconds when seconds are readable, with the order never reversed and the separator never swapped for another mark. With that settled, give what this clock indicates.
10,57
